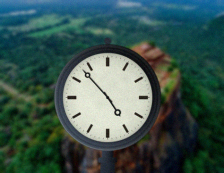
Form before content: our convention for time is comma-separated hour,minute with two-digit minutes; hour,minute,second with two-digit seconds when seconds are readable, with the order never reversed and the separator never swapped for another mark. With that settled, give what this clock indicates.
4,53
